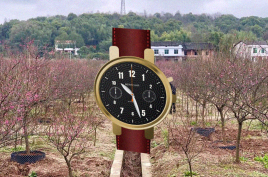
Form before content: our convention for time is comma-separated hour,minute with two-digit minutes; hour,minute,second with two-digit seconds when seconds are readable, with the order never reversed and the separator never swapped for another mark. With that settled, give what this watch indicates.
10,27
